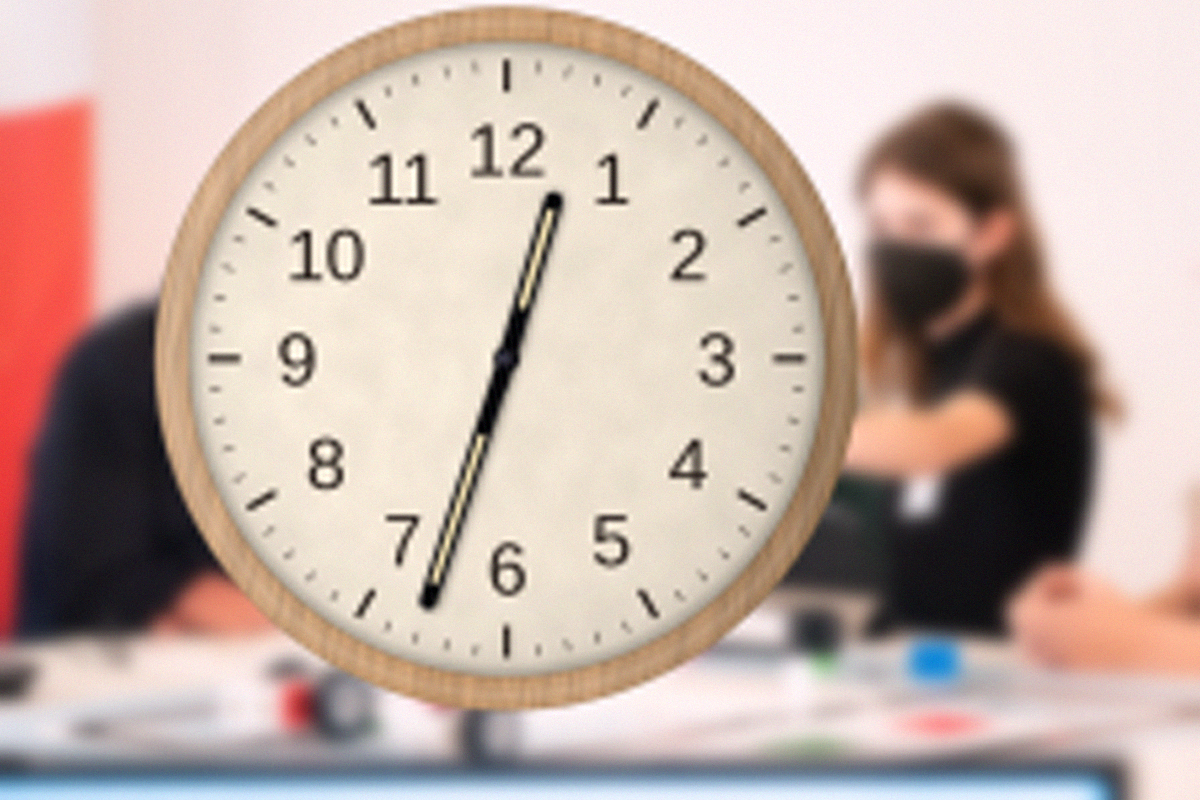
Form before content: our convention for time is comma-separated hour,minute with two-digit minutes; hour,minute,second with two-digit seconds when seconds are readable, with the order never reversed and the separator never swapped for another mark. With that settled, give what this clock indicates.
12,33
